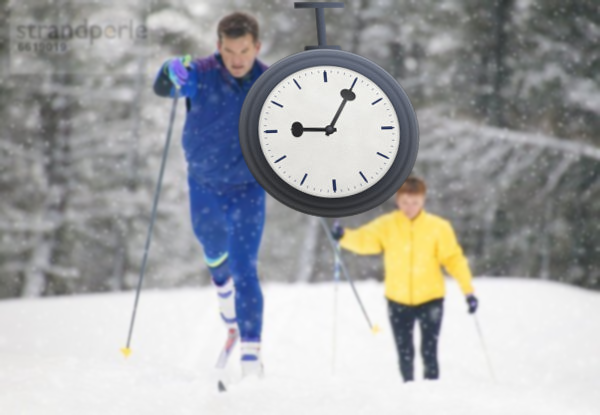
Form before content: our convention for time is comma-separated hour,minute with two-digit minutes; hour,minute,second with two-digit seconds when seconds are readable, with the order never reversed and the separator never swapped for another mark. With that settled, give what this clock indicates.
9,05
